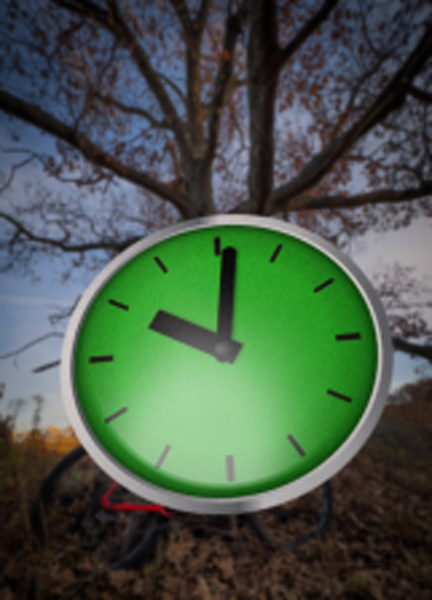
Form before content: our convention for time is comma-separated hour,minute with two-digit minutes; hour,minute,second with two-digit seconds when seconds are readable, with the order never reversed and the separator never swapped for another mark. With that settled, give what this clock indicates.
10,01
